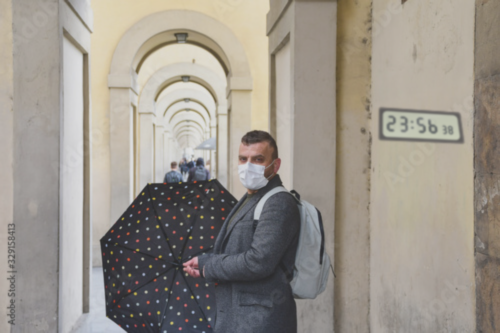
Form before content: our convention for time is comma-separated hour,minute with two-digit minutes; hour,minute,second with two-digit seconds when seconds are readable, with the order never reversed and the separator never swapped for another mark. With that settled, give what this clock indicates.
23,56
